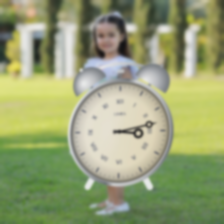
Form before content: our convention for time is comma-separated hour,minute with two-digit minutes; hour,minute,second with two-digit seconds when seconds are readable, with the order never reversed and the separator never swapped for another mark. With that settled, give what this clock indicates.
3,13
